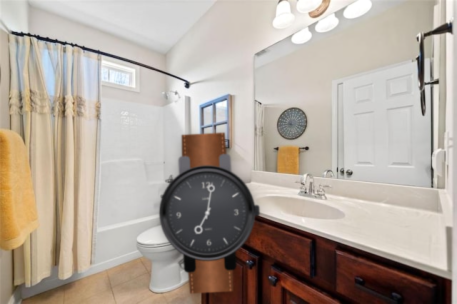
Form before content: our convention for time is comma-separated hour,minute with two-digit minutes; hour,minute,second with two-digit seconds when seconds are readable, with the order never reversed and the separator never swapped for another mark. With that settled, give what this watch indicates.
7,02
